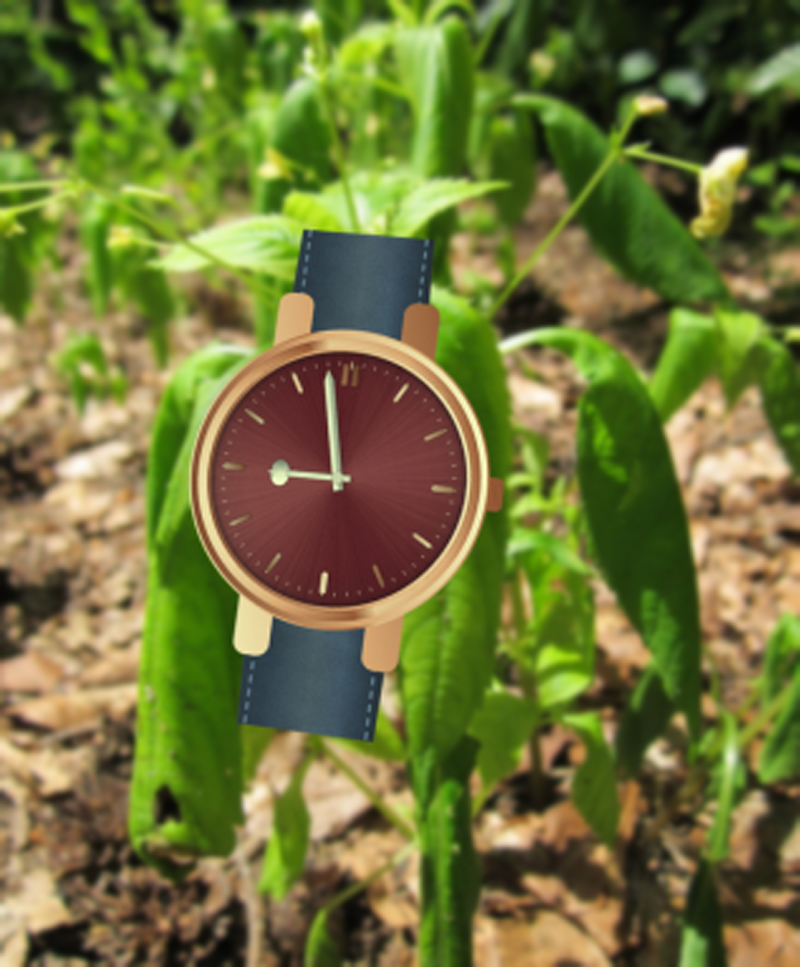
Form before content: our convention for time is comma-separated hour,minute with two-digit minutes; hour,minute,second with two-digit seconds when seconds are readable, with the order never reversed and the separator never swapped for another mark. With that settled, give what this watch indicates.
8,58
